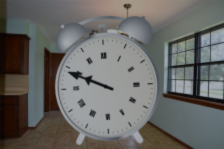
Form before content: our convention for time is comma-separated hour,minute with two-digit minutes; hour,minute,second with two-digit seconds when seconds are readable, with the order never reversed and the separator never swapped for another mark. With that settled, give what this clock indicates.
9,49
